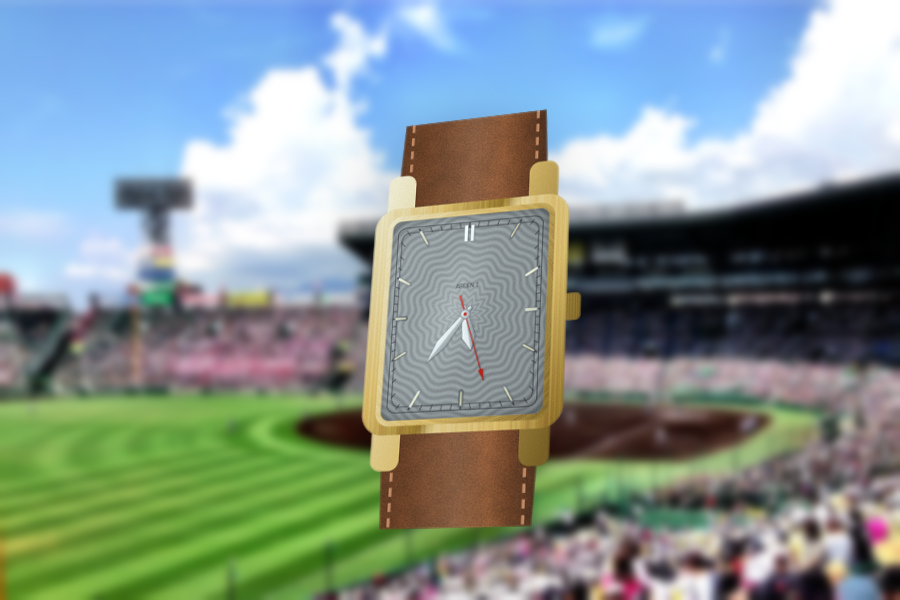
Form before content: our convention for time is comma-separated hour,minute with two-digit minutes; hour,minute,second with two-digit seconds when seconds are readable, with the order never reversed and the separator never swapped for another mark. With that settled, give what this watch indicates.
5,36,27
